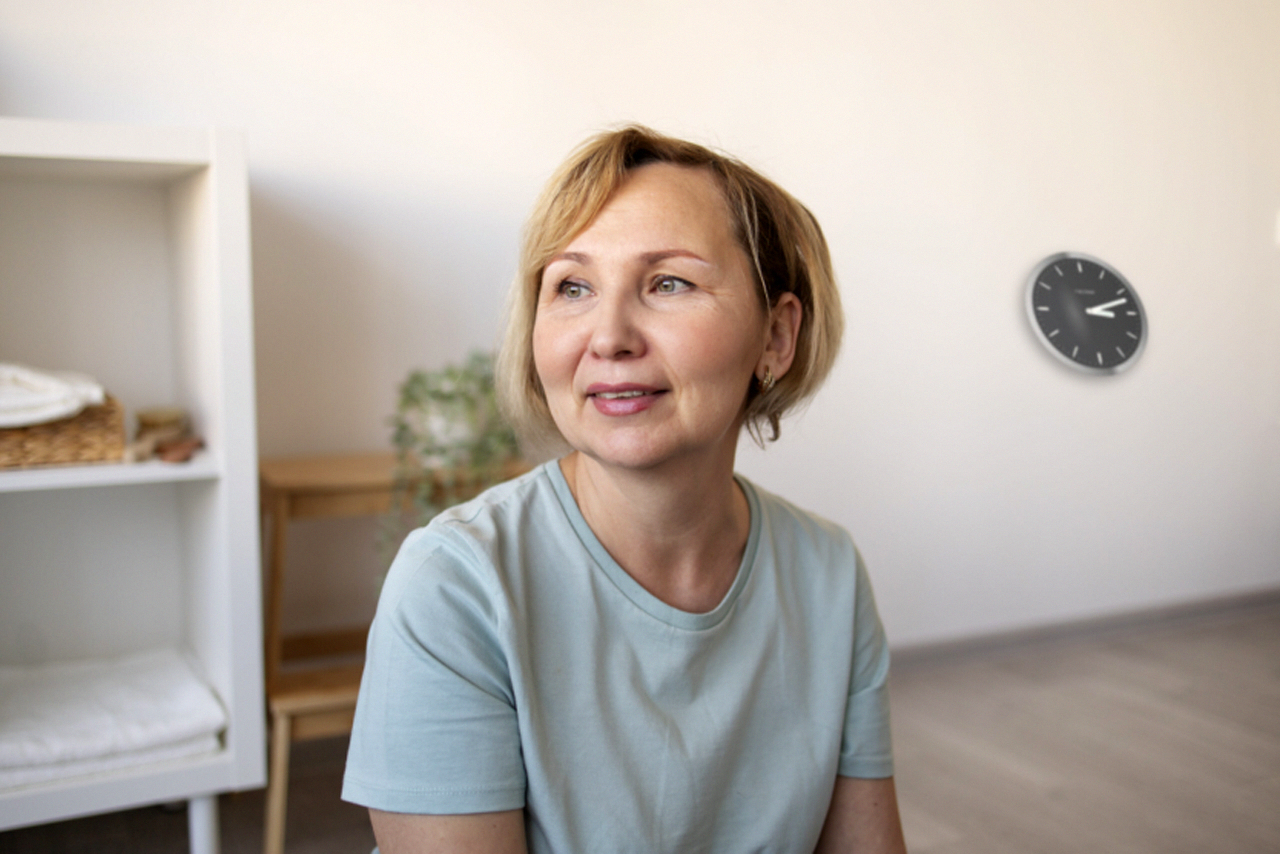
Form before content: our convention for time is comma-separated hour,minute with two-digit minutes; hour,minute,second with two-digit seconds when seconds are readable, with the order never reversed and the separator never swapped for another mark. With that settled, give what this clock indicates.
3,12
